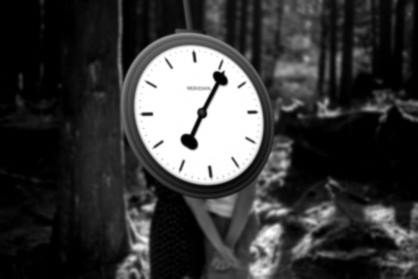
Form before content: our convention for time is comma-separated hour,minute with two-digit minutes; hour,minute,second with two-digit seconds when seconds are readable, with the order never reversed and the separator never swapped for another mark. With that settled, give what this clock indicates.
7,06
